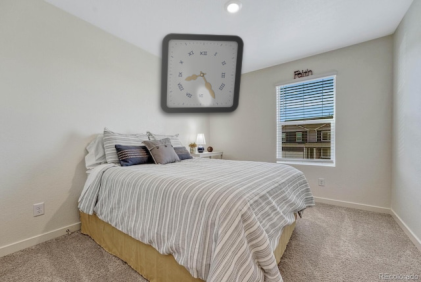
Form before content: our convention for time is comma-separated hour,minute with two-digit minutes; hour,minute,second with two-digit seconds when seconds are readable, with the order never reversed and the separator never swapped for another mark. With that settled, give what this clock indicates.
8,25
